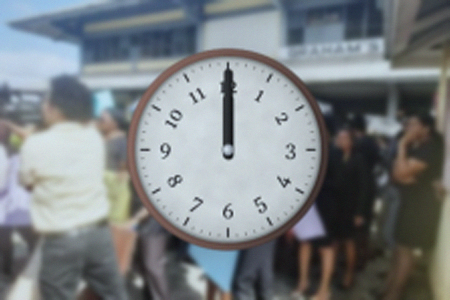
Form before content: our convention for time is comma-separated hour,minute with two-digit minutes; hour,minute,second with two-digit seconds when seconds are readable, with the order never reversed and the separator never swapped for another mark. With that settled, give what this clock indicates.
12,00
